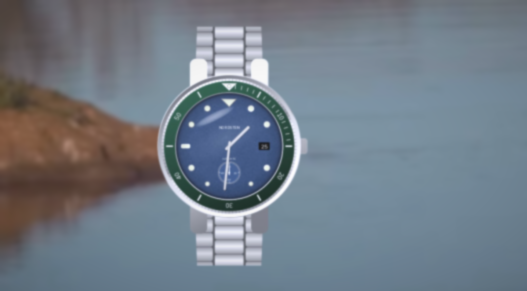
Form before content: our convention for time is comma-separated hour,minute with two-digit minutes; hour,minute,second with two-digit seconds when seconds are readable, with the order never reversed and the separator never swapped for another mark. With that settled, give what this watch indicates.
1,31
